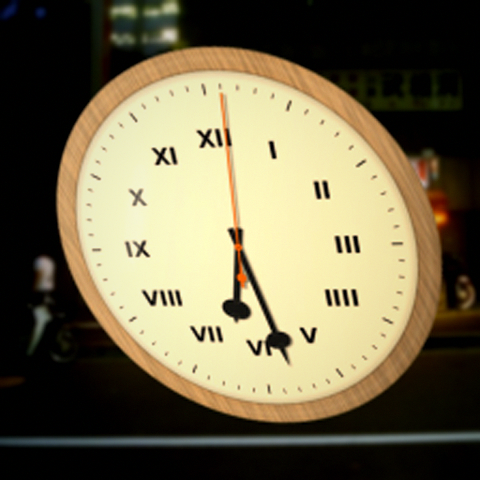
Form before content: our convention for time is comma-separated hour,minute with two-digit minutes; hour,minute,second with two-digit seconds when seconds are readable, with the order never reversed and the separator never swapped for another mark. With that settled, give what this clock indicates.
6,28,01
